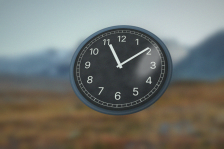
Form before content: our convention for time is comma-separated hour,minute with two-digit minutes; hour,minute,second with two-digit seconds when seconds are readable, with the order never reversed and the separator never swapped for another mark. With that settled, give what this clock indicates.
11,09
